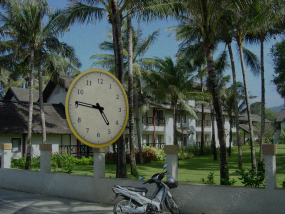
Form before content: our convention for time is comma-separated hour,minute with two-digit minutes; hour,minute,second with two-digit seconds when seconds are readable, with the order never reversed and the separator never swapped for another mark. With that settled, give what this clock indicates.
4,46
